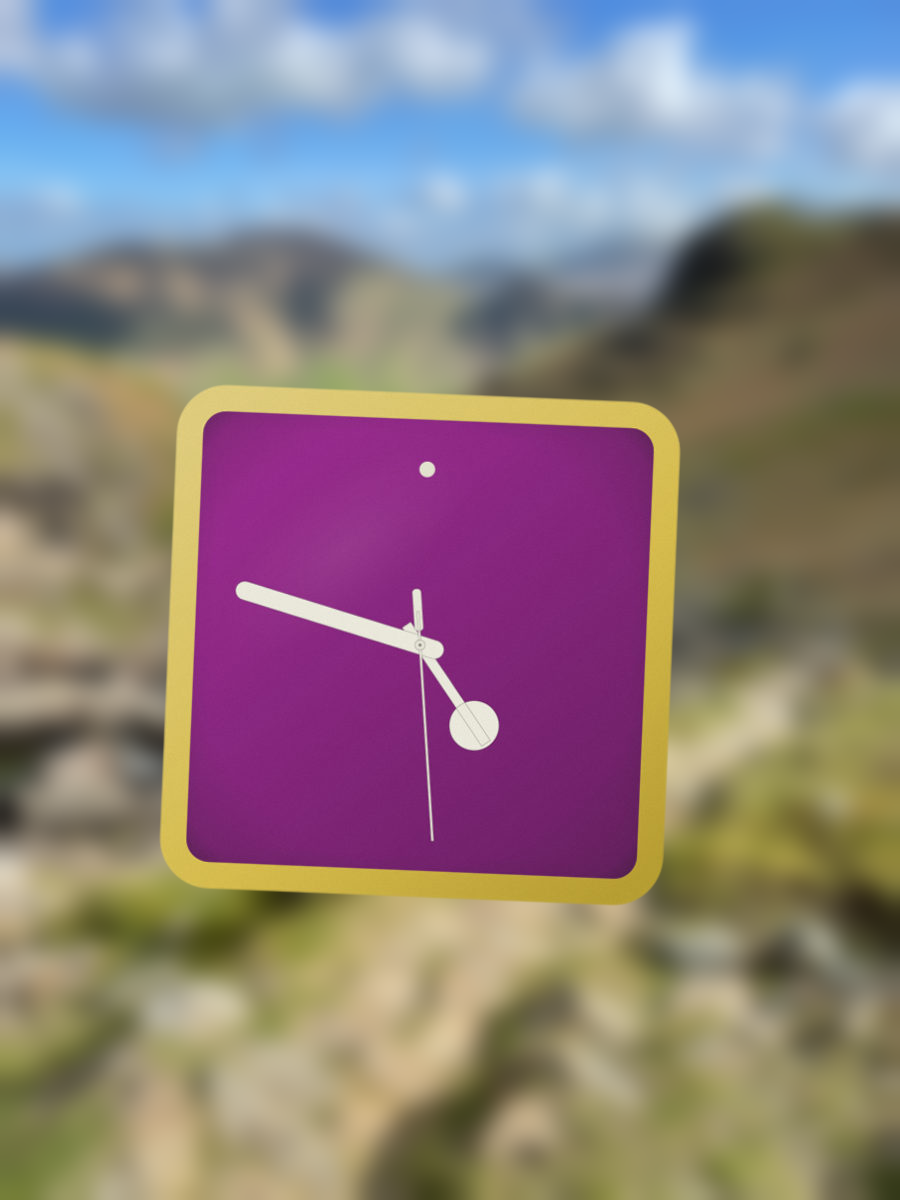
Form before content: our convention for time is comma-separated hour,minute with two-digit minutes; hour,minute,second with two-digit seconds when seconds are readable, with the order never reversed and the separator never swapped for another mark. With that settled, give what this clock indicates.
4,47,29
